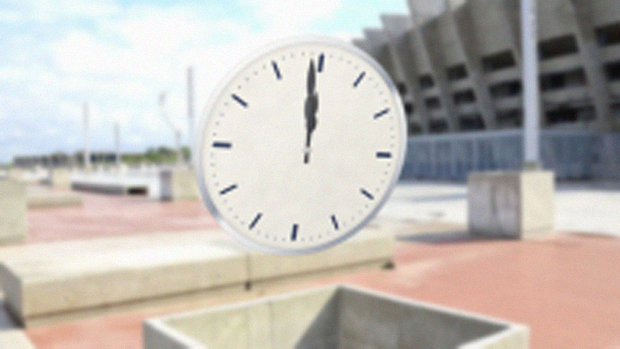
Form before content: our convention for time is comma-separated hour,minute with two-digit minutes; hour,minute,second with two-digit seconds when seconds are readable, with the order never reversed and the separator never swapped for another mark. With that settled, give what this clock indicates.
11,59
